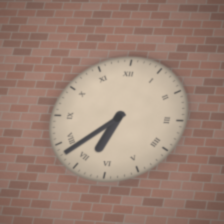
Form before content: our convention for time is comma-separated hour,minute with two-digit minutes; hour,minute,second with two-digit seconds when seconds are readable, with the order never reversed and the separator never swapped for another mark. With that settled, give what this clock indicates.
6,38
